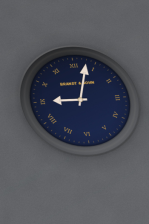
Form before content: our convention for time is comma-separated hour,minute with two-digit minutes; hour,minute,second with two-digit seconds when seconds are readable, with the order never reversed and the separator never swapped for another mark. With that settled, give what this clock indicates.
9,03
